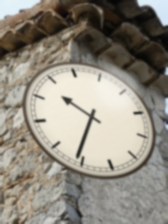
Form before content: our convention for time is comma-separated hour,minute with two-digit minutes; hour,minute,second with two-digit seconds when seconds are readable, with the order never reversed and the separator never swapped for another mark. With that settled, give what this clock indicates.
10,36
